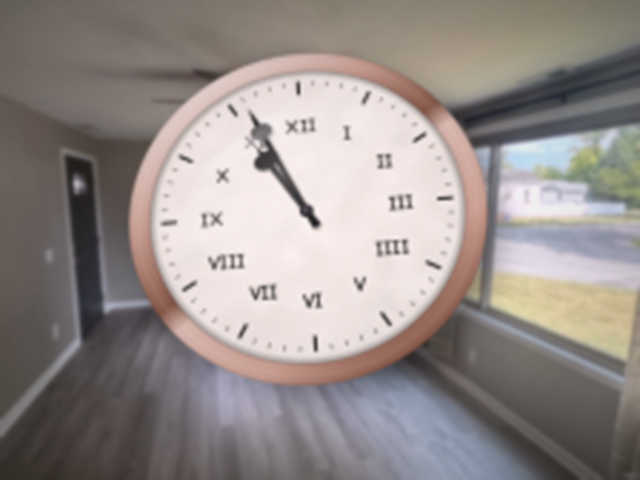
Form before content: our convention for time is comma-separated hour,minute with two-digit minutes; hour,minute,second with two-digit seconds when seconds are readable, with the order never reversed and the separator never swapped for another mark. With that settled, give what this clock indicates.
10,56
